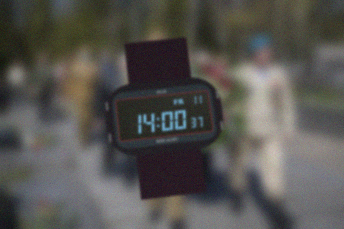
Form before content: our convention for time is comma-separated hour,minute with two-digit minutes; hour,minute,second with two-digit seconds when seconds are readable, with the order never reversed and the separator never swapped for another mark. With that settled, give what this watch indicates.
14,00
